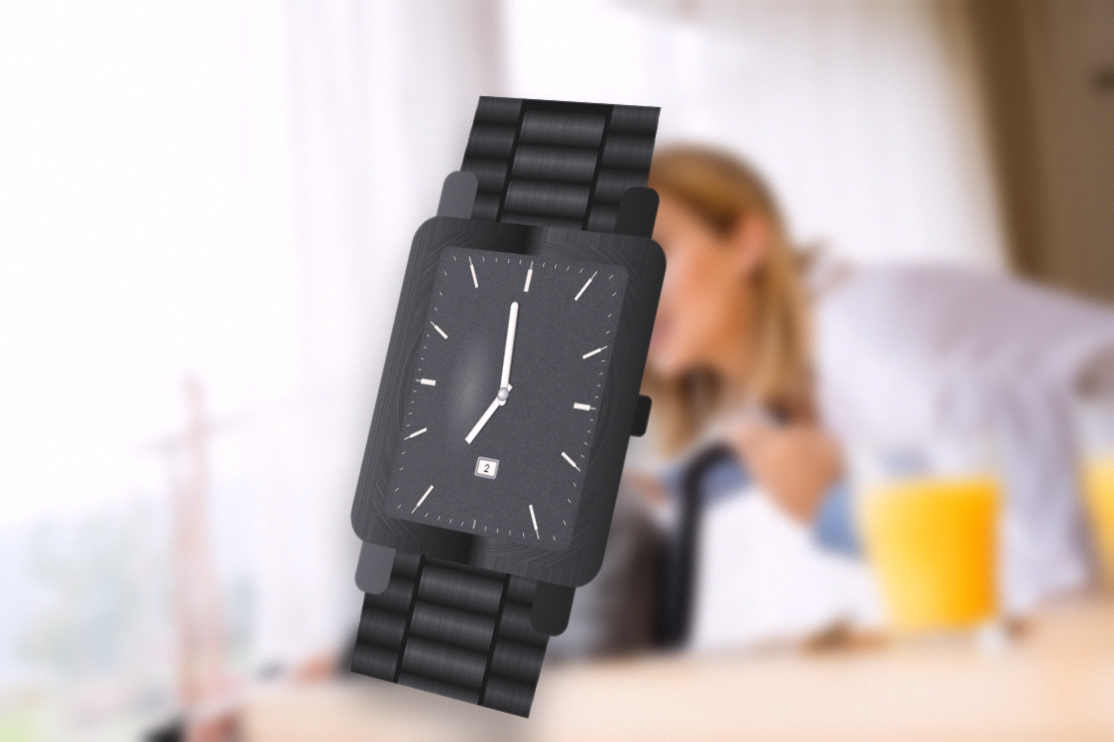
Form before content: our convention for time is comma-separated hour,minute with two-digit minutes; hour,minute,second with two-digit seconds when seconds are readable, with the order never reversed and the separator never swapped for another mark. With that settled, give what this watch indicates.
6,59
